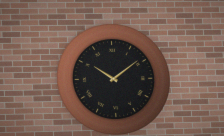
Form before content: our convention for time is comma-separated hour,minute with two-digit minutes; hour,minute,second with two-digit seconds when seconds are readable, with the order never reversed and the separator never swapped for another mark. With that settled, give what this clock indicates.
10,09
